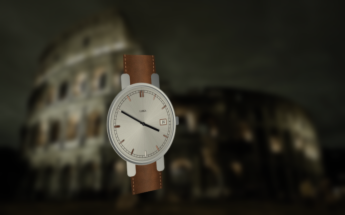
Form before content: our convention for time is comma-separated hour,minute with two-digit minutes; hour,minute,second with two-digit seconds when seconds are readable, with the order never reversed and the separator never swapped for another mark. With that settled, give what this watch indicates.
3,50
